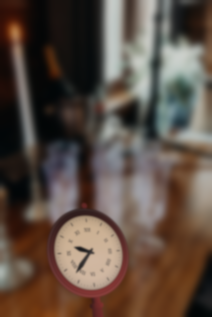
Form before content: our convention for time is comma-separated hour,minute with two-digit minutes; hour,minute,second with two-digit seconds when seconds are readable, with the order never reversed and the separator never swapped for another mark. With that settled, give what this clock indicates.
9,37
